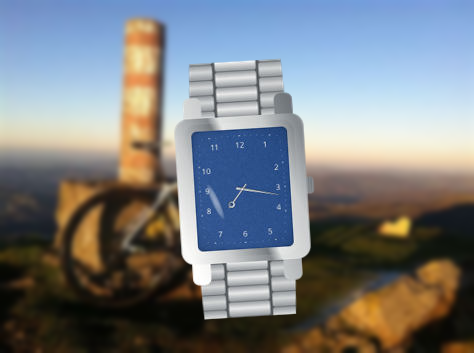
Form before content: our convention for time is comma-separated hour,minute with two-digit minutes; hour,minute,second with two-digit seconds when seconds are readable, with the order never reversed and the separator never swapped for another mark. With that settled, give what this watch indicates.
7,17
